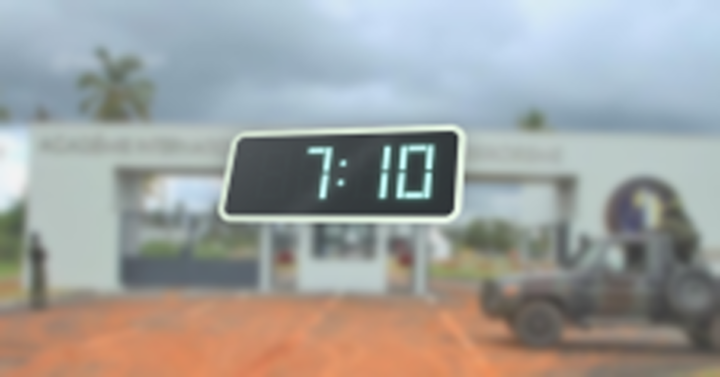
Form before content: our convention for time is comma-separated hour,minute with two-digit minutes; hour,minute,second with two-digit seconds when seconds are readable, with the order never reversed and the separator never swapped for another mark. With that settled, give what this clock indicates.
7,10
